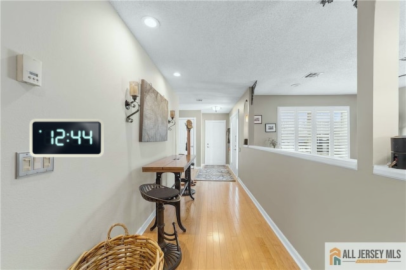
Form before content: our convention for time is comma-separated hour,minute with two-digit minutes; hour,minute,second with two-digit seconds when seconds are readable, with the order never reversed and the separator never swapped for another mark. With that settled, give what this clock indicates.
12,44
